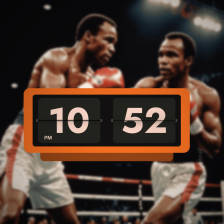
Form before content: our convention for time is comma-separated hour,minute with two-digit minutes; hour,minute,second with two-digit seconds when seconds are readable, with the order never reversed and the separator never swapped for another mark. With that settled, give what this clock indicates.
10,52
